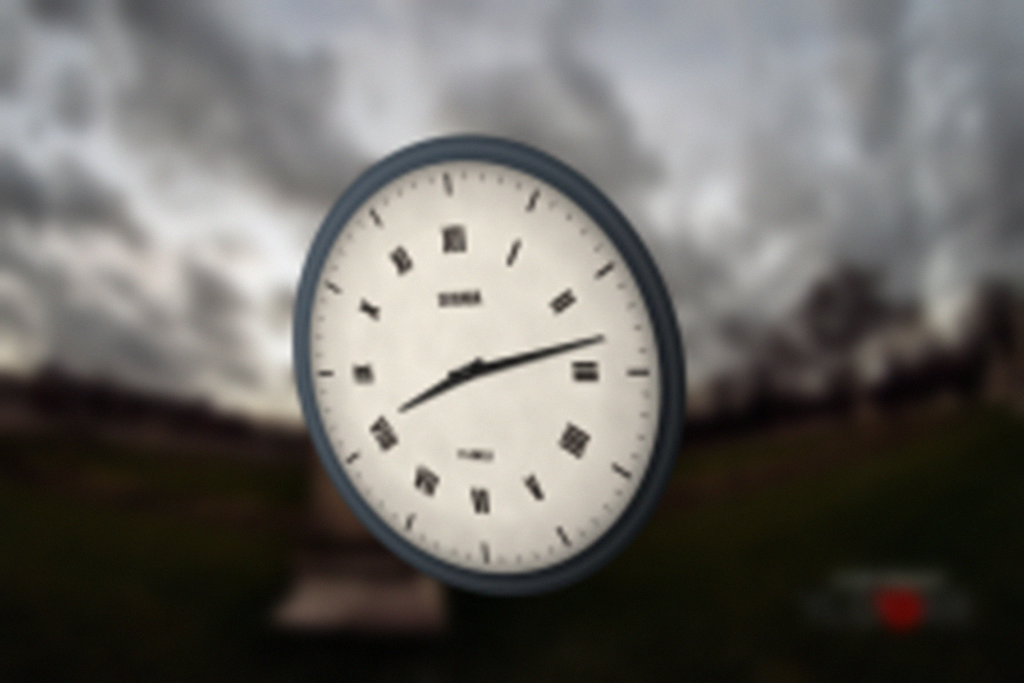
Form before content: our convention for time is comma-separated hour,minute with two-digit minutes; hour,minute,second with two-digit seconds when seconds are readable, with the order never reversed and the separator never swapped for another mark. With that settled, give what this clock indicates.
8,13
